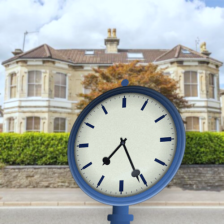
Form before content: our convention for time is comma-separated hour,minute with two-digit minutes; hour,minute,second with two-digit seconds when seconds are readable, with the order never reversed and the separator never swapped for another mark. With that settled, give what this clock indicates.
7,26
